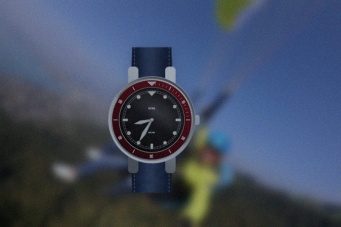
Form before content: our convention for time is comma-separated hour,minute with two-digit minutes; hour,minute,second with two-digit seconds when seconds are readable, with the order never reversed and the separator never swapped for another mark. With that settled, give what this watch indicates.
8,35
